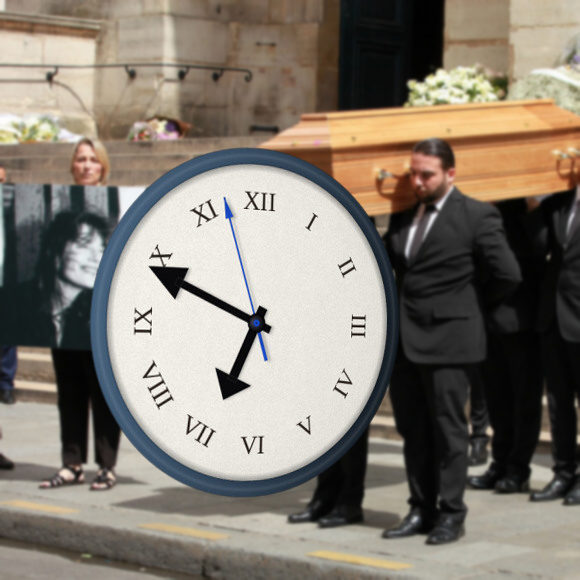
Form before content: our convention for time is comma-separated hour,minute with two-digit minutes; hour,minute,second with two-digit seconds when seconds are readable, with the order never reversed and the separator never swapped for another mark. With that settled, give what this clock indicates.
6,48,57
